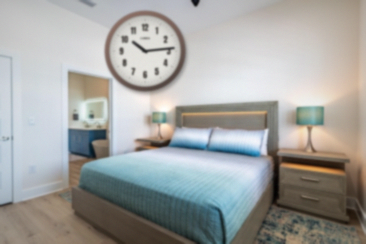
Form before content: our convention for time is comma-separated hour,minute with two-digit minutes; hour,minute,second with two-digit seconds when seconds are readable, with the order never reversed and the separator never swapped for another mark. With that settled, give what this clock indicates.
10,14
